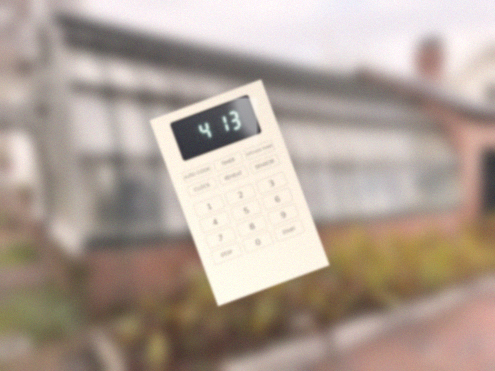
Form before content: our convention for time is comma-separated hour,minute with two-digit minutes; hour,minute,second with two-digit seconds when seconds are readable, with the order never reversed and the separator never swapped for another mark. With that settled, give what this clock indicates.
4,13
